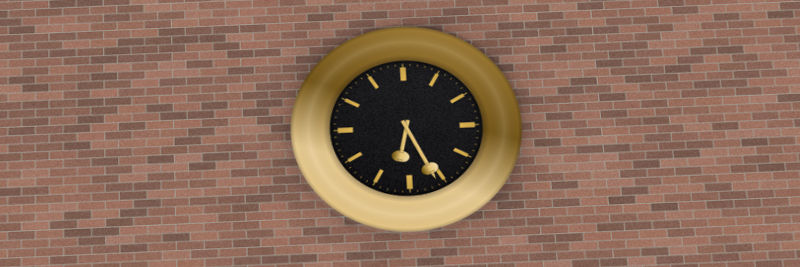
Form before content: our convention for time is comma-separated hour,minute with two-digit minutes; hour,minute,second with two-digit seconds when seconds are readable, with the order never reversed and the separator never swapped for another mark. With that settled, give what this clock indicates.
6,26
